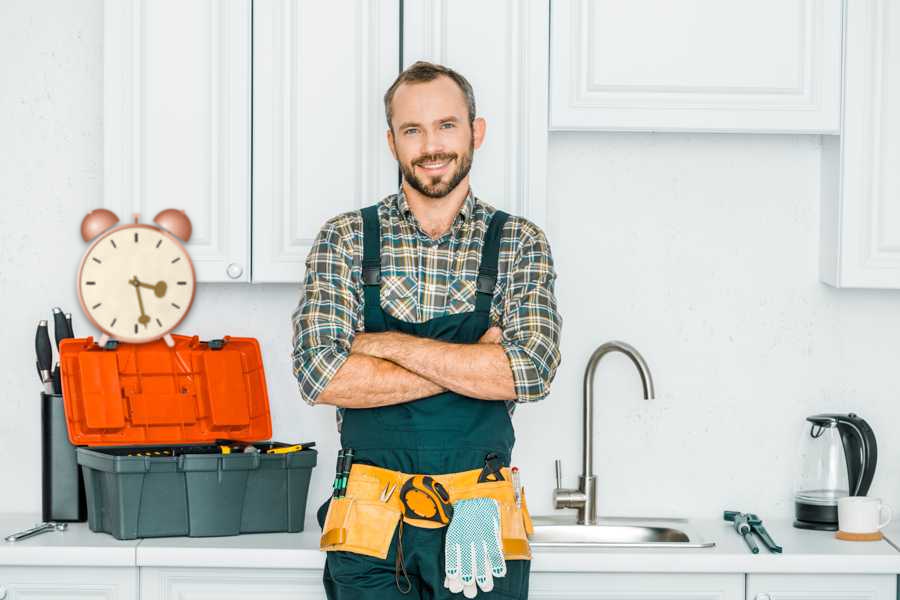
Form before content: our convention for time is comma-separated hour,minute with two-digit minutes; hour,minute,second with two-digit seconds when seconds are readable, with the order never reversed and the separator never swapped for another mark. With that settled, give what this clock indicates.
3,28
